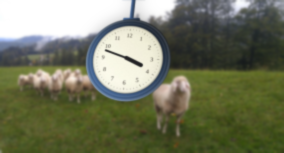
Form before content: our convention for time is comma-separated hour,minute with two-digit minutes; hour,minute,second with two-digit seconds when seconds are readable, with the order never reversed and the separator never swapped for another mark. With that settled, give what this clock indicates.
3,48
